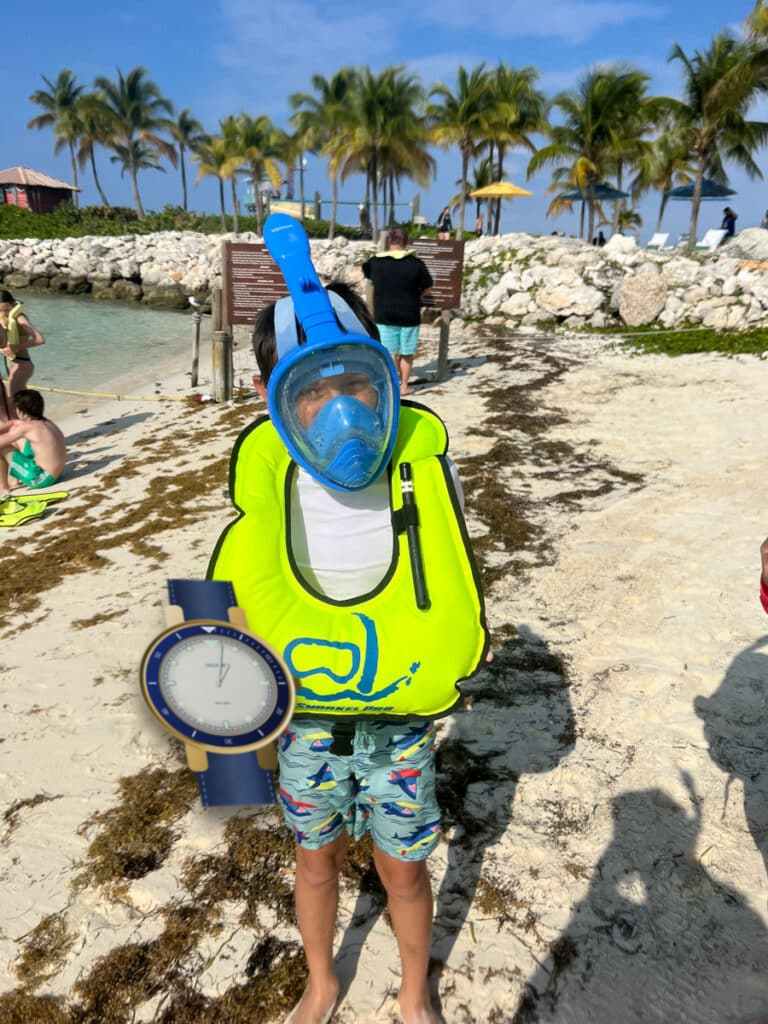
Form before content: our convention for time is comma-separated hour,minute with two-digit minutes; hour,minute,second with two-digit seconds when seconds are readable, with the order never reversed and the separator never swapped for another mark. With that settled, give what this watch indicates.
1,02
